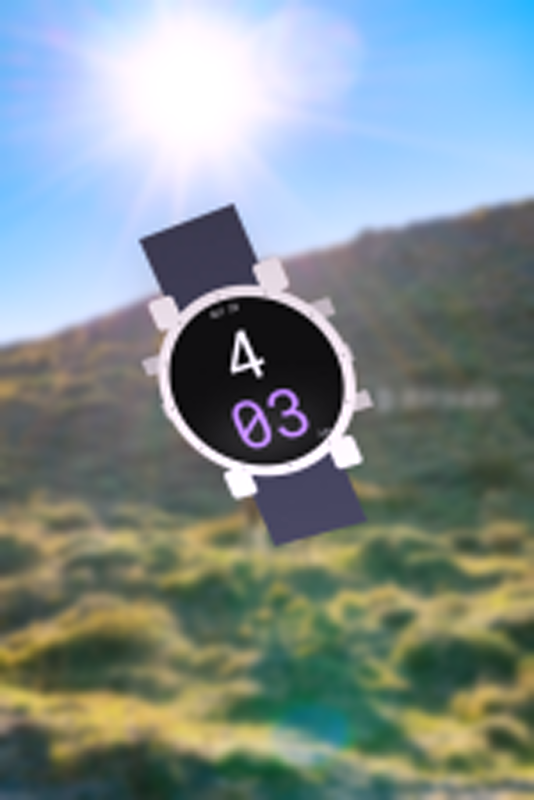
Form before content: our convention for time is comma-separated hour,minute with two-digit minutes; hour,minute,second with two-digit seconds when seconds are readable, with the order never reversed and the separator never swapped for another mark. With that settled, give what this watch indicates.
4,03
